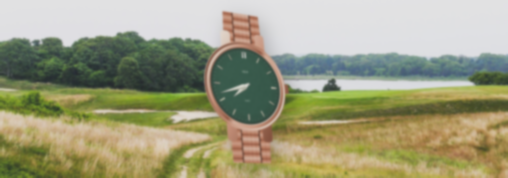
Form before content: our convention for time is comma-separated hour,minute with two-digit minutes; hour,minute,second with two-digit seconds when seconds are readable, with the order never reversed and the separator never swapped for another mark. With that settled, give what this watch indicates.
7,42
